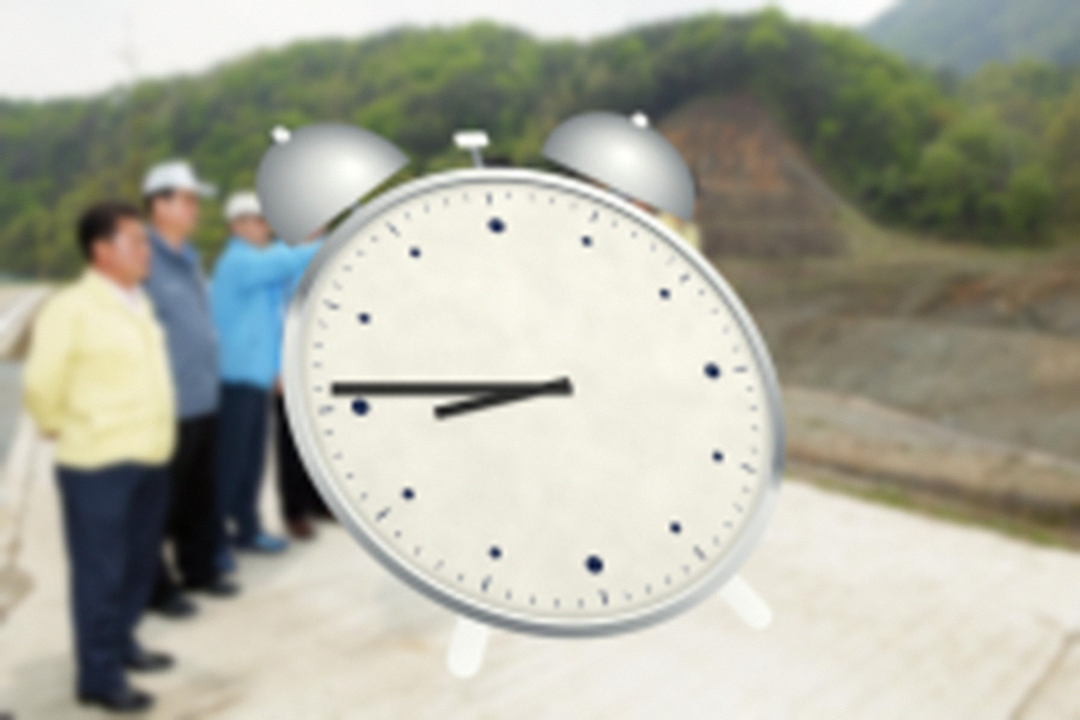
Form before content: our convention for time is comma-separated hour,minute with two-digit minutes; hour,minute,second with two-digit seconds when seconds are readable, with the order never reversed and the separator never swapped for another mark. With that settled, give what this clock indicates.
8,46
